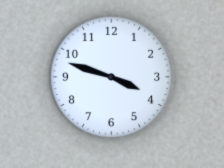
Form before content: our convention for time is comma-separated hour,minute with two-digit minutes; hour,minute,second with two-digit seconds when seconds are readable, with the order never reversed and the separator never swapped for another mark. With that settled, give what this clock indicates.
3,48
